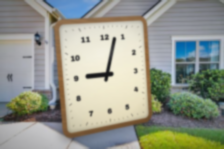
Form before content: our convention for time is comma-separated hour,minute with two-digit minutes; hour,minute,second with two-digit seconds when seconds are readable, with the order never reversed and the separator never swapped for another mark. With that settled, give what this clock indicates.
9,03
